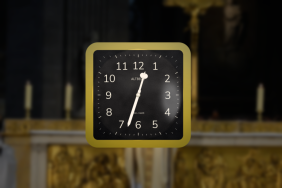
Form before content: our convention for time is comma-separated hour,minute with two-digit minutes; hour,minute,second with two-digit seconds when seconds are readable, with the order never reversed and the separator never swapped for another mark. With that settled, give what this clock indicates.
12,33
